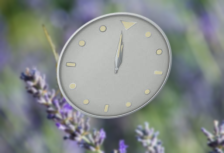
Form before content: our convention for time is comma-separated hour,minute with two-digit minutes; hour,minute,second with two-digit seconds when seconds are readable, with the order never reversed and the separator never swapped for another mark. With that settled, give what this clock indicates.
11,59
